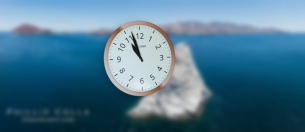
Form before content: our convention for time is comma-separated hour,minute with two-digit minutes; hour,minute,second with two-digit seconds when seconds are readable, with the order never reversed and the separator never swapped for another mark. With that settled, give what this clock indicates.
10,57
